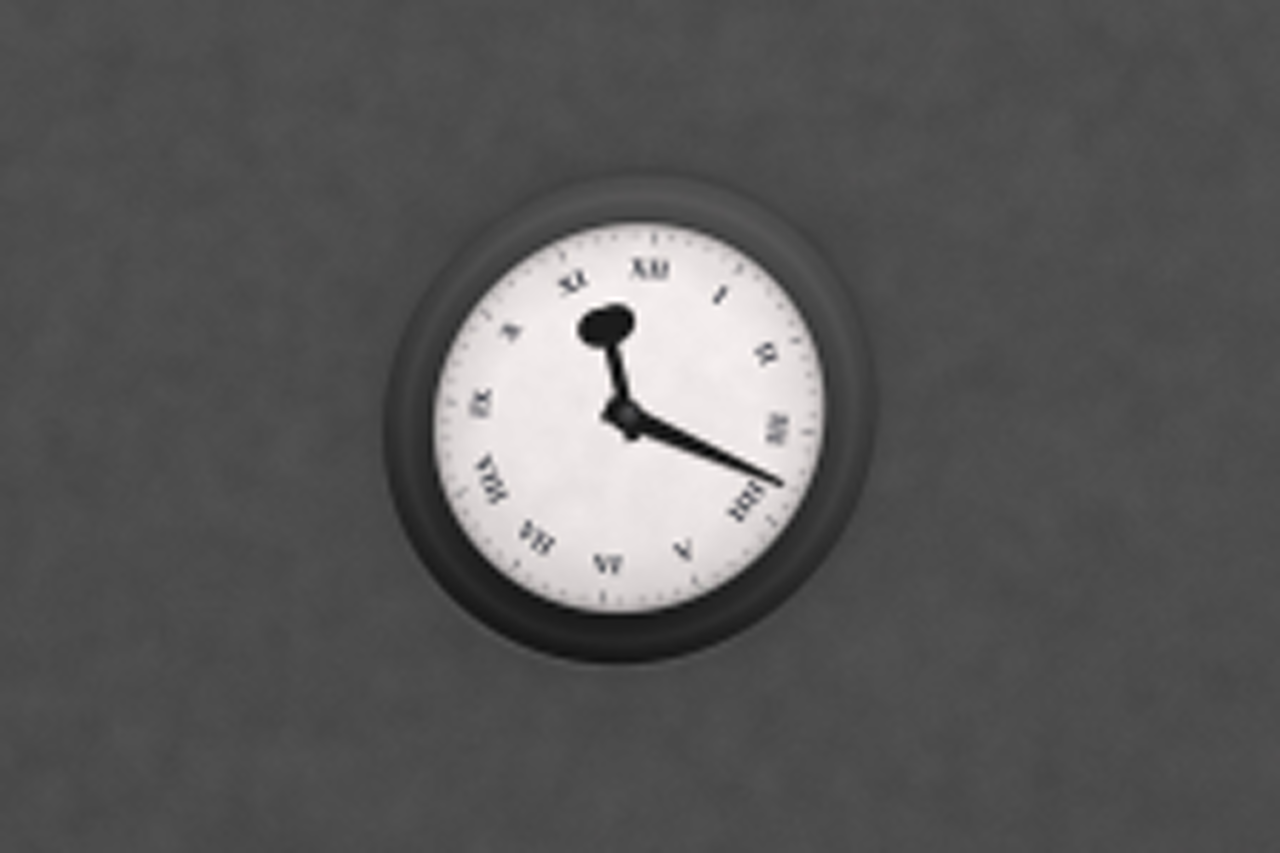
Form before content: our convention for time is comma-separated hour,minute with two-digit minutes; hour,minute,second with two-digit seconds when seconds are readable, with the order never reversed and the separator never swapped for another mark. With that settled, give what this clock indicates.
11,18
